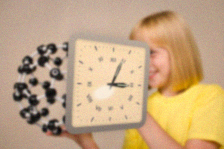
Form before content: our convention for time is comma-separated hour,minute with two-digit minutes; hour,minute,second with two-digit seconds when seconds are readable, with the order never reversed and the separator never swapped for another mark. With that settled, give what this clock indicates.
3,04
